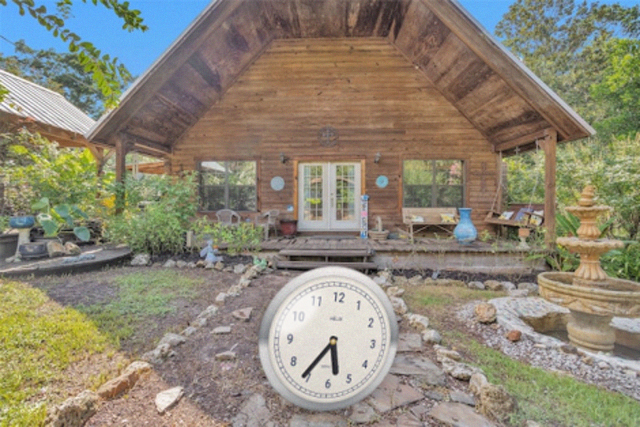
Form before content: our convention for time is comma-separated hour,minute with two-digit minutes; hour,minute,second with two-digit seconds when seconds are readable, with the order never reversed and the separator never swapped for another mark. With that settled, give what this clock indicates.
5,36
